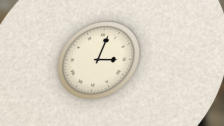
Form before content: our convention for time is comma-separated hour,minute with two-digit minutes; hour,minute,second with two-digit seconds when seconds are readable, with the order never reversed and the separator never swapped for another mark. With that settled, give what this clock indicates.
3,02
